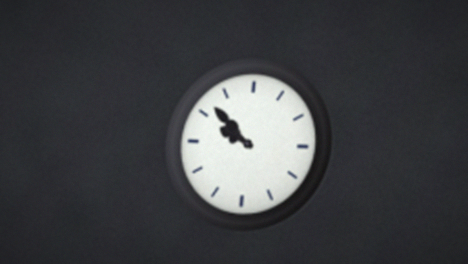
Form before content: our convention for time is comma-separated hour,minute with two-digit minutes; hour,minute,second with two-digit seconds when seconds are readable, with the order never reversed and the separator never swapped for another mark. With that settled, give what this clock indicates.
9,52
